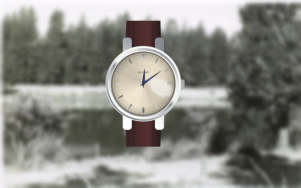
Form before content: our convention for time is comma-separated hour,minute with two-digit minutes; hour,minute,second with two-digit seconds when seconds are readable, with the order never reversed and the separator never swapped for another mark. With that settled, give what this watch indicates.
12,09
